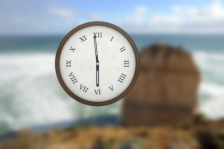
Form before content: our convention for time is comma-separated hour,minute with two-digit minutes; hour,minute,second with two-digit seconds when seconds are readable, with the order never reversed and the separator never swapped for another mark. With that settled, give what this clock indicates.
5,59
